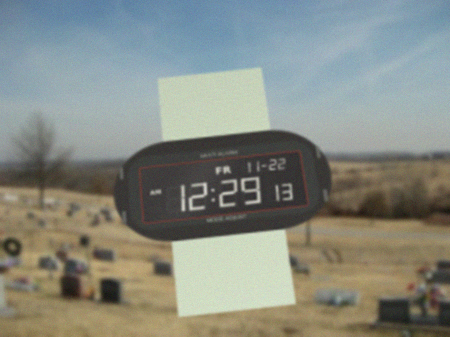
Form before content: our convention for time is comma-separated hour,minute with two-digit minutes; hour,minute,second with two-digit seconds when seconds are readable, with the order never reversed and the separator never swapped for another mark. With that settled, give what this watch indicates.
12,29,13
